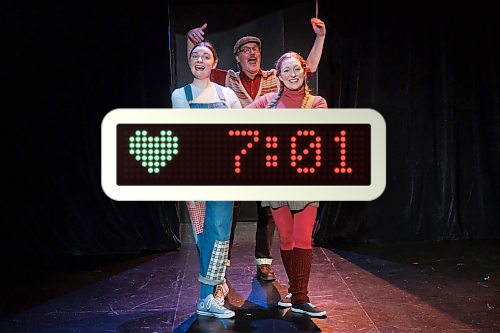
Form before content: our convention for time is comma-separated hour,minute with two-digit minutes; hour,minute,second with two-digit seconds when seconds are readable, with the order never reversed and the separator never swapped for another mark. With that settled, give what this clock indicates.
7,01
